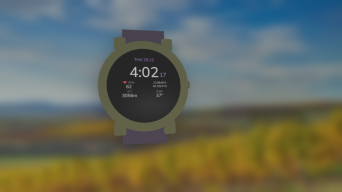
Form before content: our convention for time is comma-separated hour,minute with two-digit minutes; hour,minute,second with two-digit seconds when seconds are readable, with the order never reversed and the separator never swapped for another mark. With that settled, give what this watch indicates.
4,02
